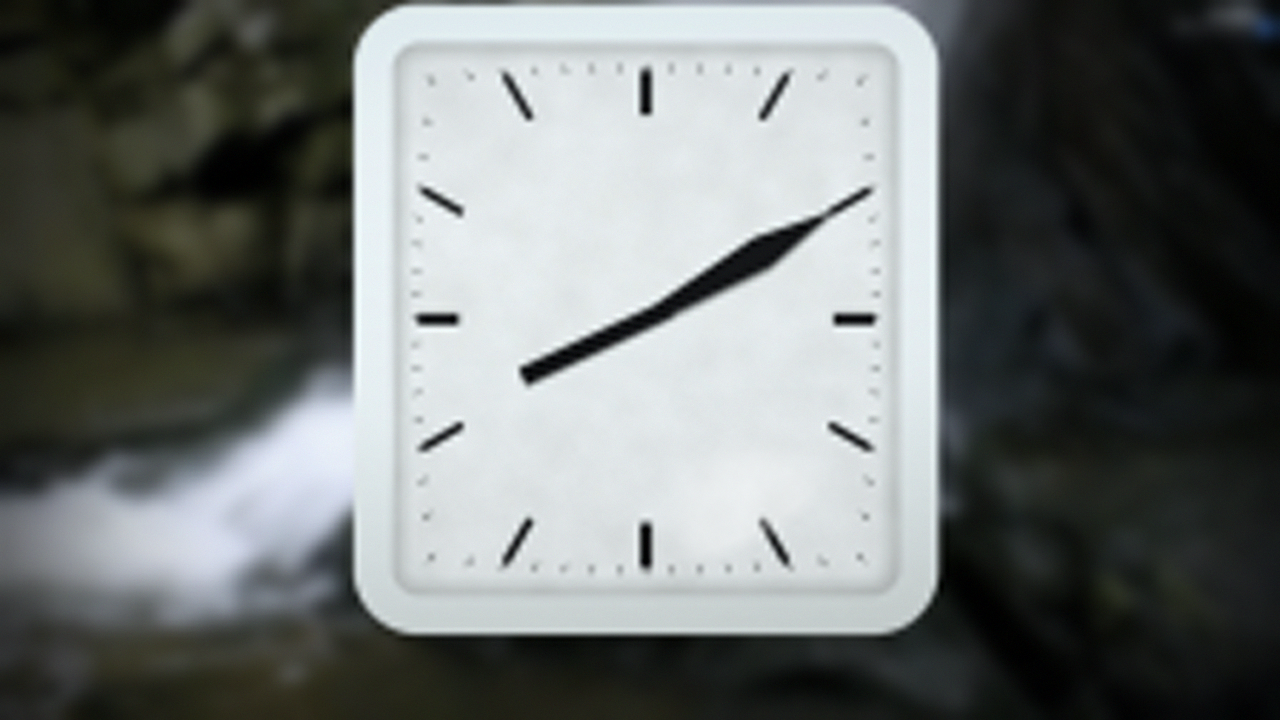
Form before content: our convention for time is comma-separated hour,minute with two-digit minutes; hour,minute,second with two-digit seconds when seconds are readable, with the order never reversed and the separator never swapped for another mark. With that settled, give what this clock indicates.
8,10
